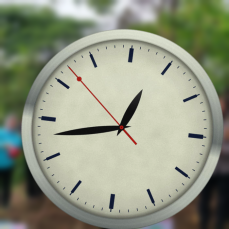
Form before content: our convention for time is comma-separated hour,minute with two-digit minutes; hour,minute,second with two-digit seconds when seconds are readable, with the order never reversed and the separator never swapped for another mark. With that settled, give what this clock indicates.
12,42,52
